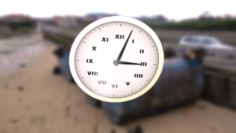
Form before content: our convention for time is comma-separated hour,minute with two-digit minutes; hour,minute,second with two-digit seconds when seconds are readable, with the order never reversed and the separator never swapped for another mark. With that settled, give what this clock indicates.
3,03
